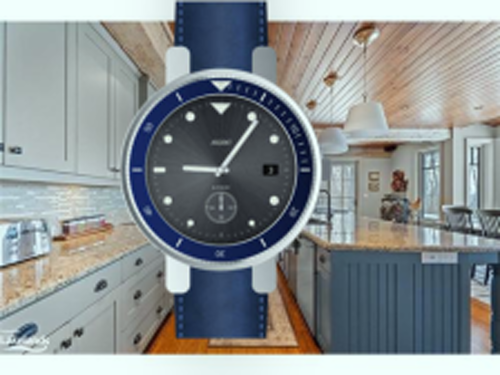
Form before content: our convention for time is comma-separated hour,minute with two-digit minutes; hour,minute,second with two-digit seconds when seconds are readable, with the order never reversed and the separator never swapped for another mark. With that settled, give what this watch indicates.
9,06
